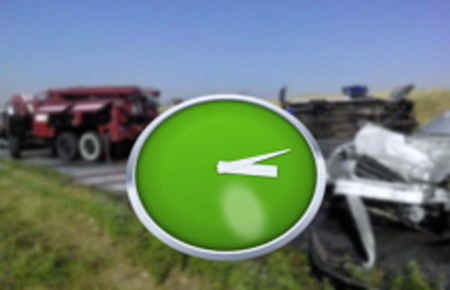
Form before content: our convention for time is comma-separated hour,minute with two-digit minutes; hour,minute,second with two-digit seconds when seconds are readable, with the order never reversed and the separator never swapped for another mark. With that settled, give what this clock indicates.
3,12
